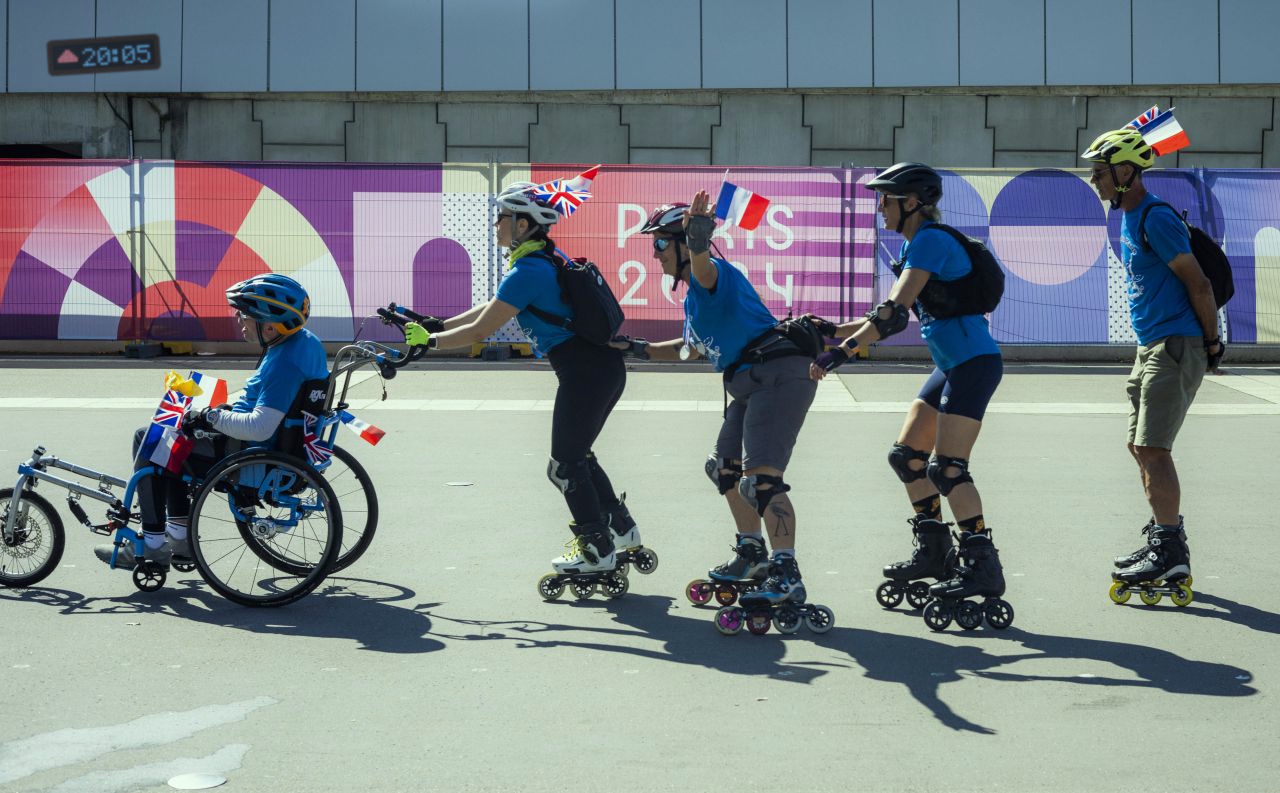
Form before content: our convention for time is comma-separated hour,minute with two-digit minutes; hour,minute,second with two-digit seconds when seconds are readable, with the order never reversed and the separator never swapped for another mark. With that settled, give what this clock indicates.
20,05
